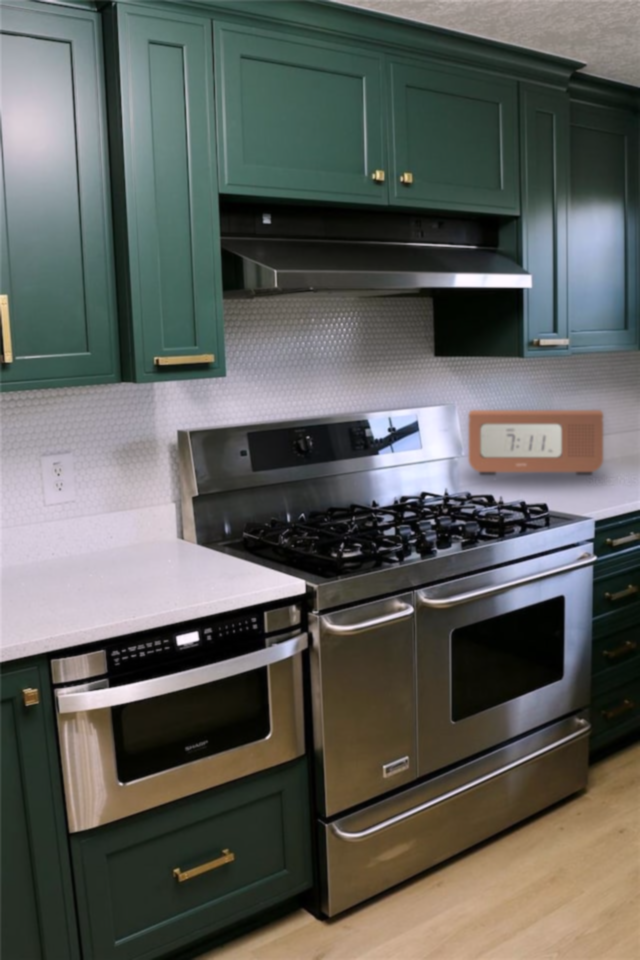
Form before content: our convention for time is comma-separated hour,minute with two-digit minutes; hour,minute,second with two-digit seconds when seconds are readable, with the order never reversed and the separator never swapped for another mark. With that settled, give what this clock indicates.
7,11
